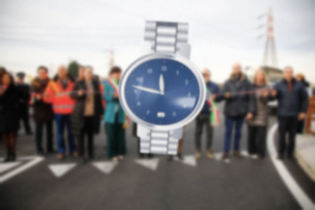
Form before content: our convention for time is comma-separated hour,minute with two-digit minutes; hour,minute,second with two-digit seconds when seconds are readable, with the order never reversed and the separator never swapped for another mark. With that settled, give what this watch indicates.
11,47
